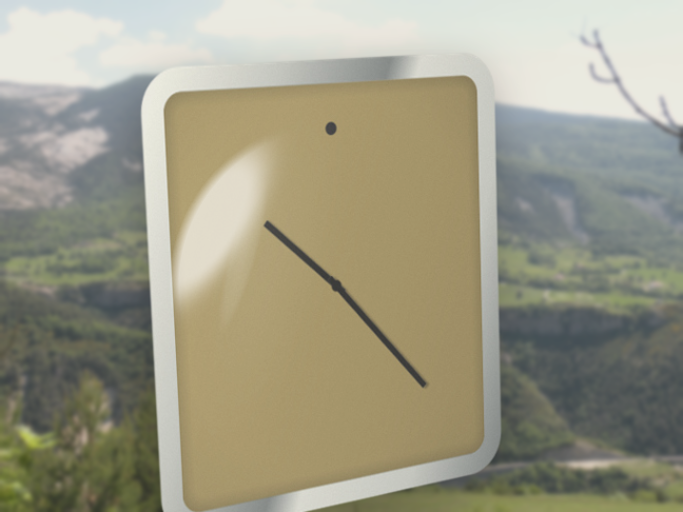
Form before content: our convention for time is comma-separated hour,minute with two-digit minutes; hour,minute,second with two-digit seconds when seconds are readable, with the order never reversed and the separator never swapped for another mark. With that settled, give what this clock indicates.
10,23
